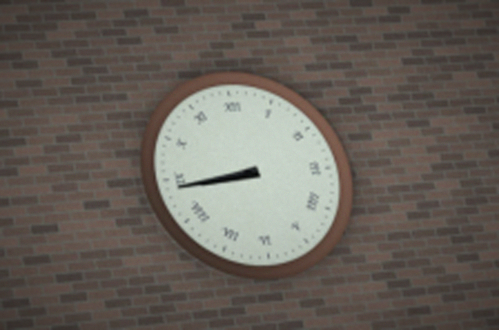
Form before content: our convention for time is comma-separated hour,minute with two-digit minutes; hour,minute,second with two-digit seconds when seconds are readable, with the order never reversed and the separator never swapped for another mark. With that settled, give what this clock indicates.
8,44
